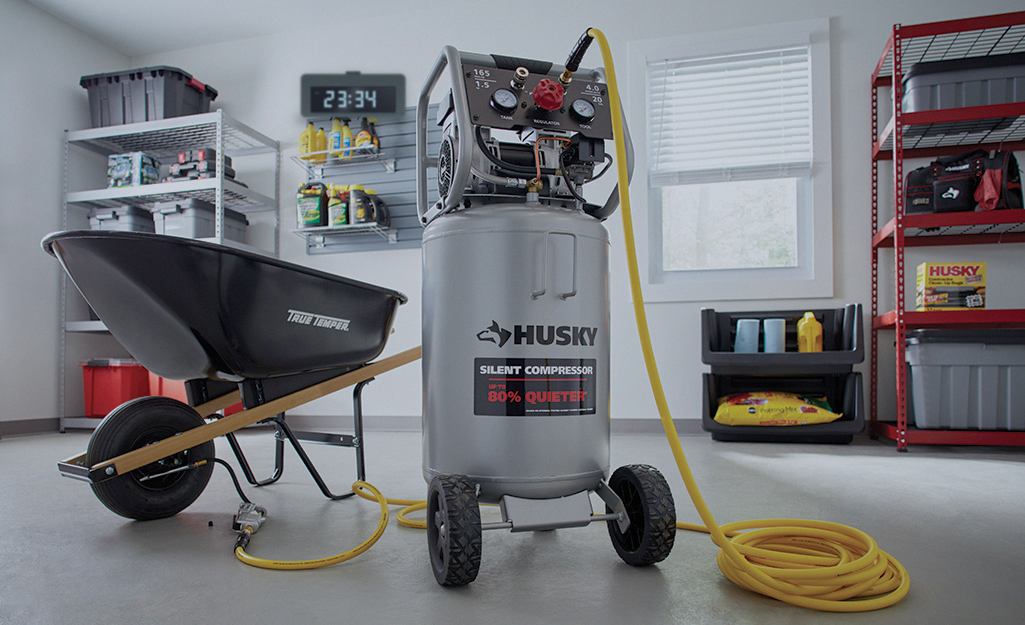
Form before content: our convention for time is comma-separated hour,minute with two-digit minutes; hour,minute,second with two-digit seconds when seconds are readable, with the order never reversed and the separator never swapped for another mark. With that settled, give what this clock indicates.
23,34
